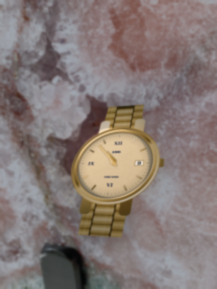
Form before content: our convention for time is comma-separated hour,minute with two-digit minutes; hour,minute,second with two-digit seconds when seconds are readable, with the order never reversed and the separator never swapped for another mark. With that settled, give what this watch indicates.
10,53
